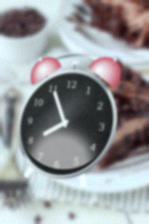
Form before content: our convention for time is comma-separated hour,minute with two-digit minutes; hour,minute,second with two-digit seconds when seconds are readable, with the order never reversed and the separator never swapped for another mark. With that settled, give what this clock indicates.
7,55
